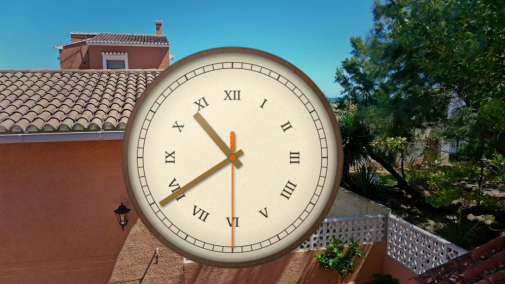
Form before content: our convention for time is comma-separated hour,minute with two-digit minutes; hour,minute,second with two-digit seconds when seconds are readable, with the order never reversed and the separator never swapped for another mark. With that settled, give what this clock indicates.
10,39,30
